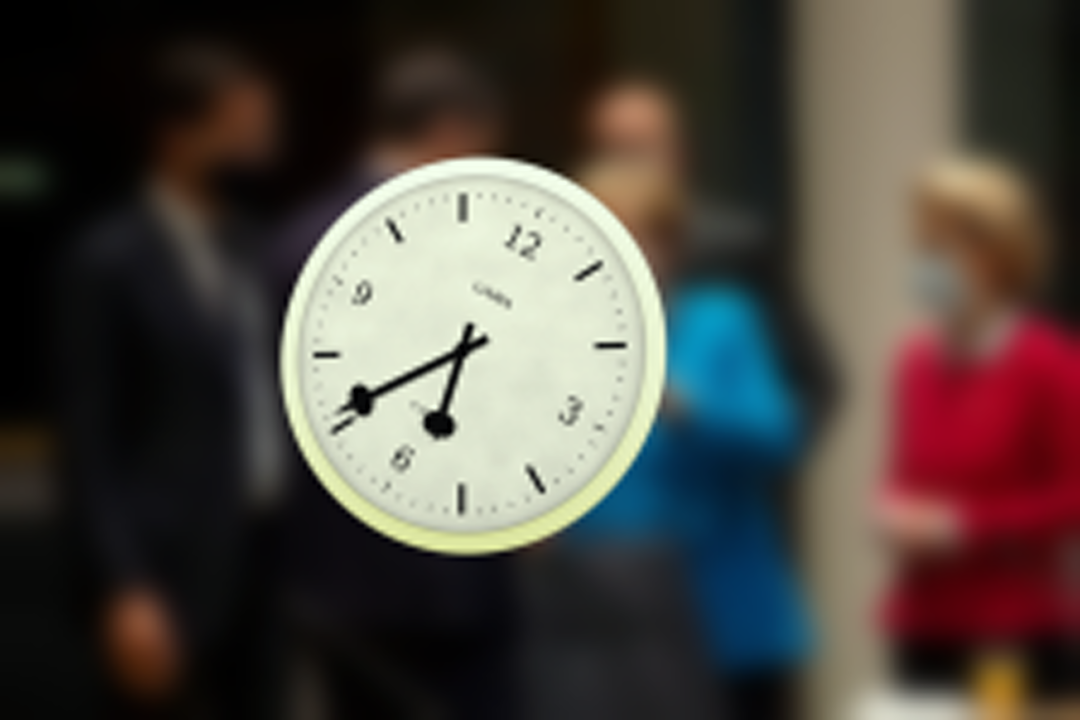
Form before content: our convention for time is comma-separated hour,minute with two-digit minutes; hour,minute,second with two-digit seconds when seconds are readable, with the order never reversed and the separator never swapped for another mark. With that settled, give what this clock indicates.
5,36
